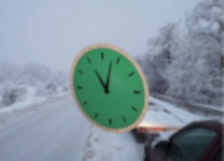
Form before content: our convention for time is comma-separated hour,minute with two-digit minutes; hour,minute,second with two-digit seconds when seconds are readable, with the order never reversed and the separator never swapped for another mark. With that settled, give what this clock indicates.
11,03
